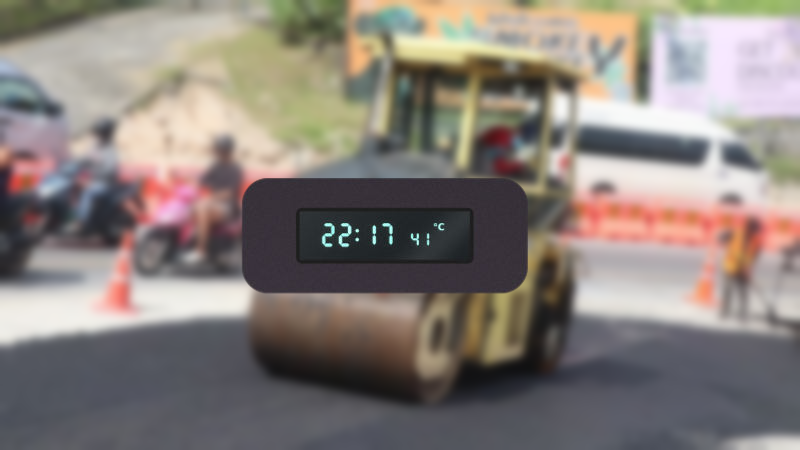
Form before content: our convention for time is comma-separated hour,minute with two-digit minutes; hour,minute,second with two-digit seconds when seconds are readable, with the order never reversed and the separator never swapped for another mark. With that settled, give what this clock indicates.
22,17
